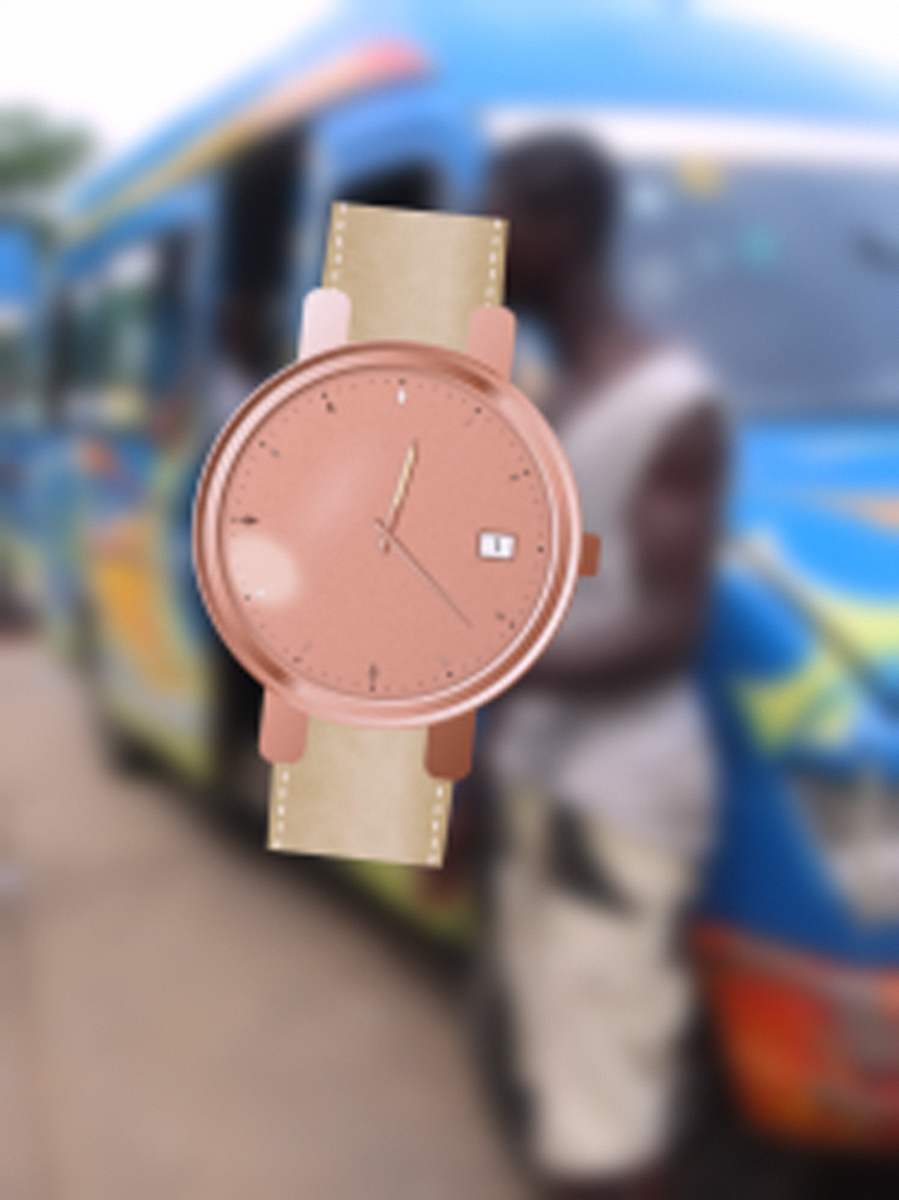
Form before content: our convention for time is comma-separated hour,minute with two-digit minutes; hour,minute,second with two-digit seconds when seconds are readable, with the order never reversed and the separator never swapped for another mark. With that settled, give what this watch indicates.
12,22
